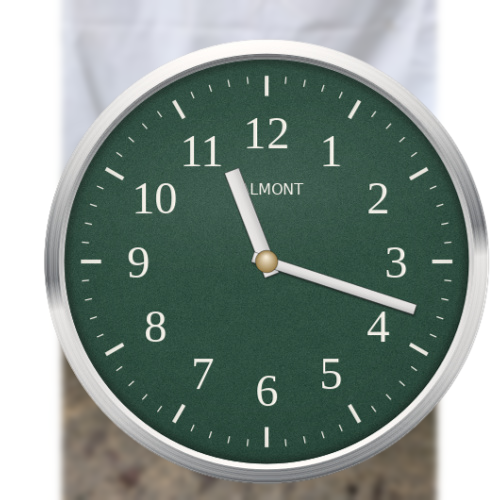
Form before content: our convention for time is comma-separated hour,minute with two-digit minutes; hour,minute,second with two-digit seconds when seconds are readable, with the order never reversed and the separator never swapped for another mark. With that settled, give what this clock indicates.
11,18
